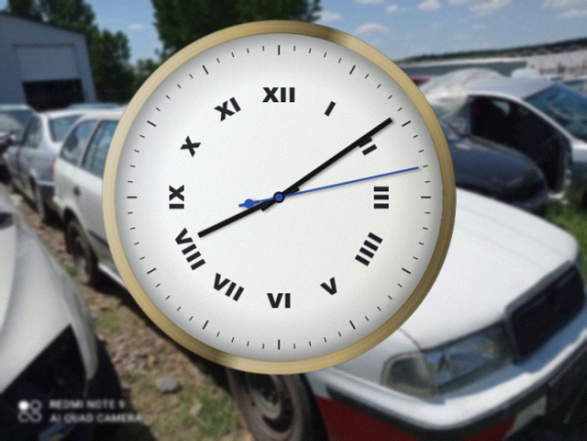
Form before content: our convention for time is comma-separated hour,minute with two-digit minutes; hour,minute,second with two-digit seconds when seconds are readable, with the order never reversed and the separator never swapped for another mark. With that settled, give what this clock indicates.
8,09,13
